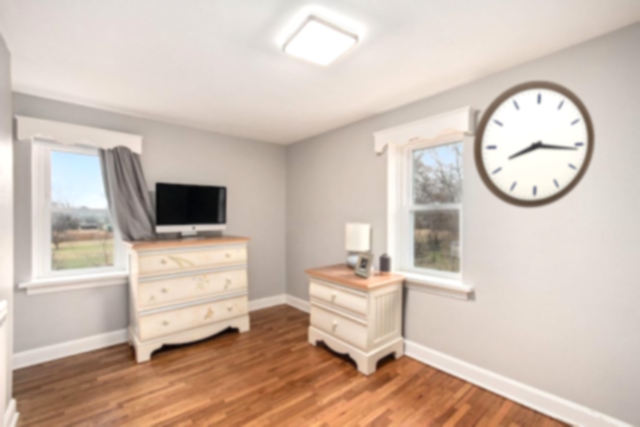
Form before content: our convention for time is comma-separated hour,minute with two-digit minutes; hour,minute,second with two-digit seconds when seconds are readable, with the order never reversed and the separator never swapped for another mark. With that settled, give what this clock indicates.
8,16
